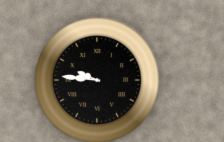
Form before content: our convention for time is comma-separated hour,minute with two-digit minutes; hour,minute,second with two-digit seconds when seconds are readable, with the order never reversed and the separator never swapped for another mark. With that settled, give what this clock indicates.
9,46
